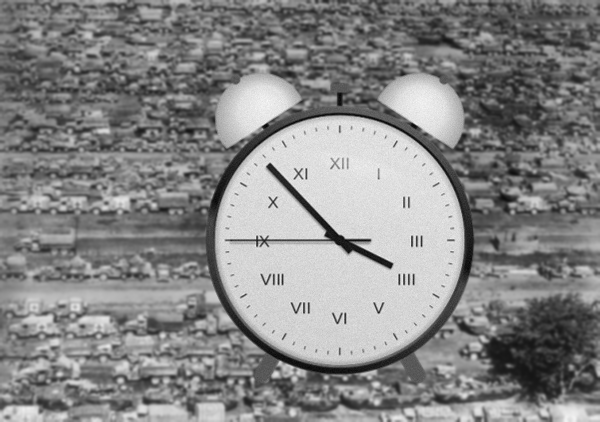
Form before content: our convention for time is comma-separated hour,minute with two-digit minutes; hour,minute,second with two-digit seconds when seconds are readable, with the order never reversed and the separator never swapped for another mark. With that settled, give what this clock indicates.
3,52,45
